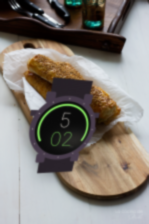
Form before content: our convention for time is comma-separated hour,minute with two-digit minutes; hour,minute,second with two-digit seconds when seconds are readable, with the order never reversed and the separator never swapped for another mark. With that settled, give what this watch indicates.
5,02
